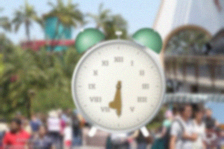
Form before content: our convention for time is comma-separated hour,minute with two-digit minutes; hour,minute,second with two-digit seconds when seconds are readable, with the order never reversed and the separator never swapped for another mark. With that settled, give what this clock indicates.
6,30
